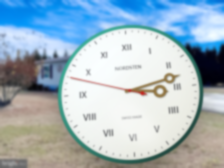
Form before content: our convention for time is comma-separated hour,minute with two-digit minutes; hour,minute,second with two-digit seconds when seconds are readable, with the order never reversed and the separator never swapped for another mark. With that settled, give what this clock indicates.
3,12,48
